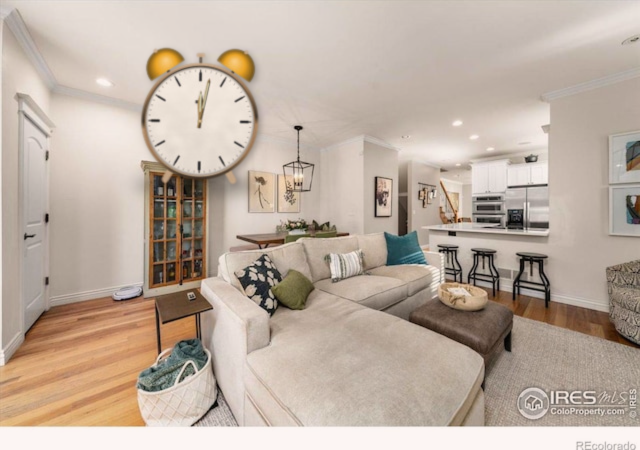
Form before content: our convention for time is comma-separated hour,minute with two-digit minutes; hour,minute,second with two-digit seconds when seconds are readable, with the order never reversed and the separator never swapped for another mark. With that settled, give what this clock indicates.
12,02
